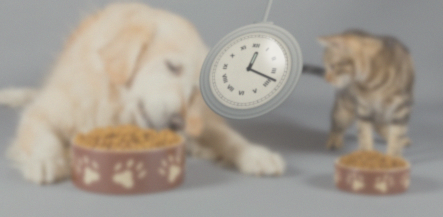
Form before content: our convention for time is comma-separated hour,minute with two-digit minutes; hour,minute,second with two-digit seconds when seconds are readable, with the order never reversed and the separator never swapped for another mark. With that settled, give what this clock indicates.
12,18
